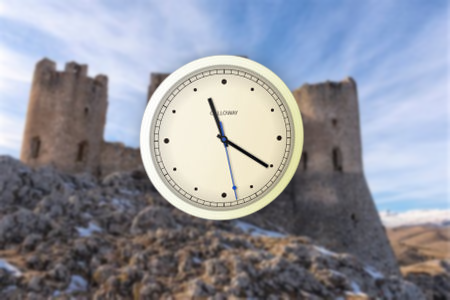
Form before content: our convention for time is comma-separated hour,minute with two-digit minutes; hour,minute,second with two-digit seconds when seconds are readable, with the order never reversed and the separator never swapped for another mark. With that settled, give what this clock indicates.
11,20,28
